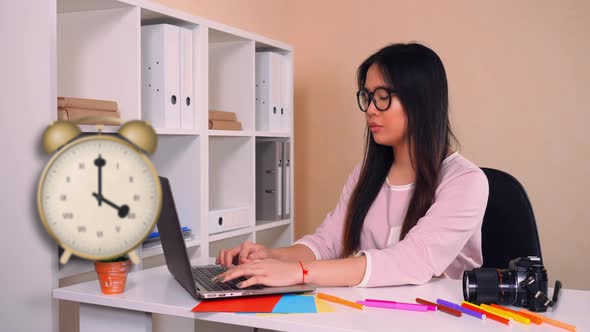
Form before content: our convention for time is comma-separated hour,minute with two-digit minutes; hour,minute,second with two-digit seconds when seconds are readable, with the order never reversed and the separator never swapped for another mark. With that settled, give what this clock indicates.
4,00
